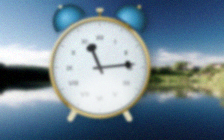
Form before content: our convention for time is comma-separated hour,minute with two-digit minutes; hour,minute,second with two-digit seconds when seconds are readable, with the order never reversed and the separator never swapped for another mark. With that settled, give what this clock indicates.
11,14
